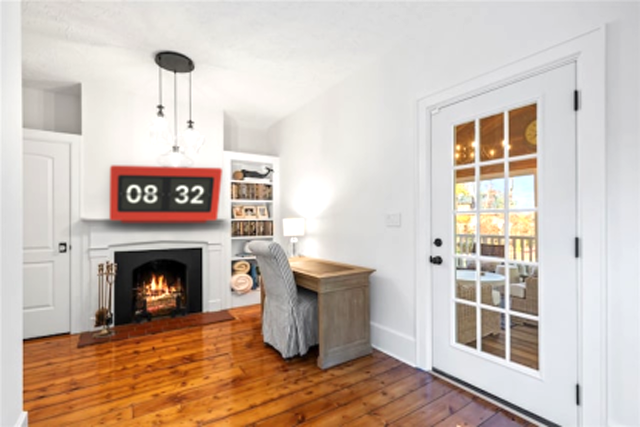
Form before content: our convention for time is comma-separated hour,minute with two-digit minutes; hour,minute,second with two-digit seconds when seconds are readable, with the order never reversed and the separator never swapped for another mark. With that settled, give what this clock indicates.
8,32
